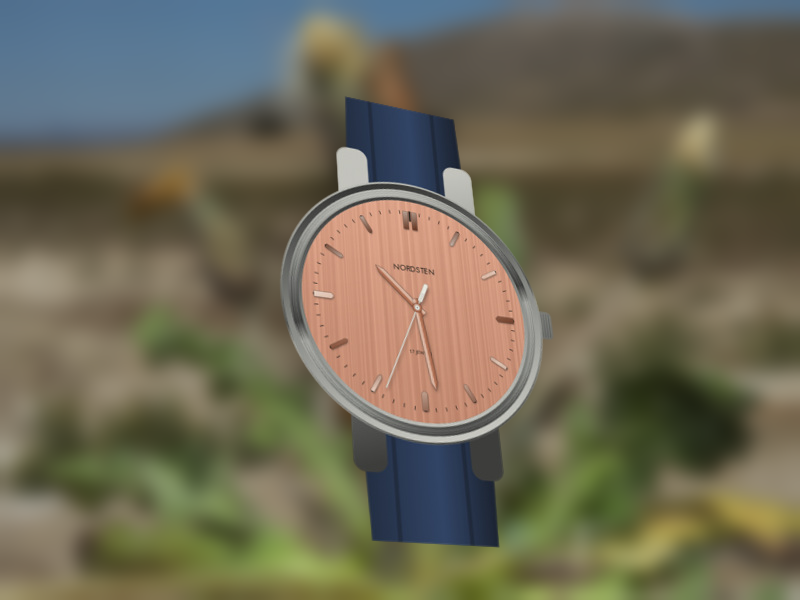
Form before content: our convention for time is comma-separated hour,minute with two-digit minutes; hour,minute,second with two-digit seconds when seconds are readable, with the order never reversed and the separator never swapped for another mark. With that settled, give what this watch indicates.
10,28,34
